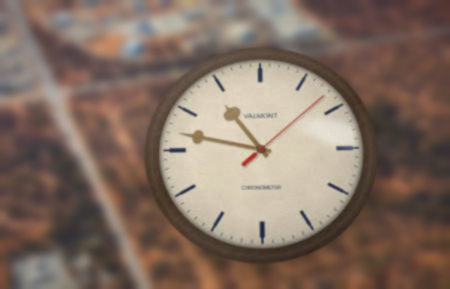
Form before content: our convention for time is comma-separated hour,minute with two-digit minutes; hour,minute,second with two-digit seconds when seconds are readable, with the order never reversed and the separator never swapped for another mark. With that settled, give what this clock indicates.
10,47,08
